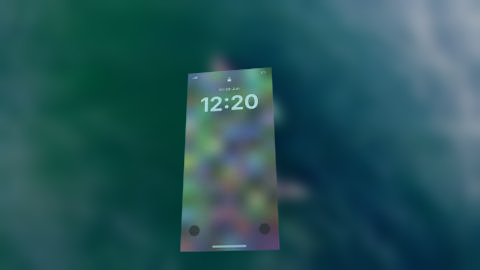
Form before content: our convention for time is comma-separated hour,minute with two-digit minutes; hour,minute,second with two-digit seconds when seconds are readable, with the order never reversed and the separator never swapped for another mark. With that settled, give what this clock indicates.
12,20
